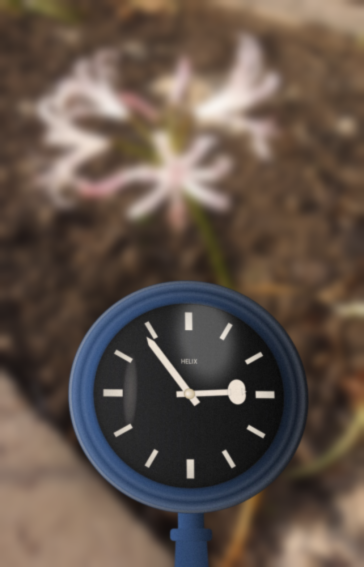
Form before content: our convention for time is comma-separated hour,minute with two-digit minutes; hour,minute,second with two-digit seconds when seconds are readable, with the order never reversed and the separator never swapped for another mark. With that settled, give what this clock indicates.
2,54
